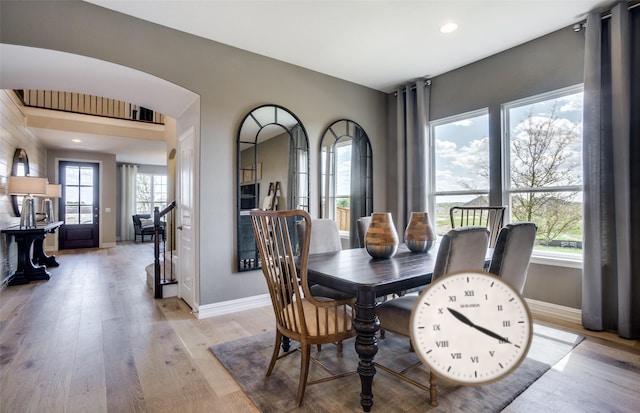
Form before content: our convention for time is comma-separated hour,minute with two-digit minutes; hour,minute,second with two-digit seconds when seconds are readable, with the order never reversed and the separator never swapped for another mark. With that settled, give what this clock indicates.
10,20
